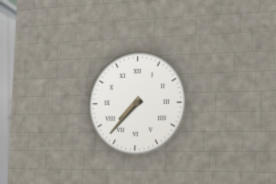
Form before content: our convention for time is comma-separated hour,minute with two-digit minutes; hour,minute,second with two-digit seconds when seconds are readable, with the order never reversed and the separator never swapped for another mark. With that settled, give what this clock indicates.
7,37
